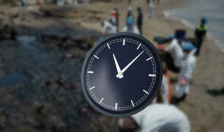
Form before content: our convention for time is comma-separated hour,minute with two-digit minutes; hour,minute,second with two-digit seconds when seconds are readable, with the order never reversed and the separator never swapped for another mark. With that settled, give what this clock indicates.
11,07
